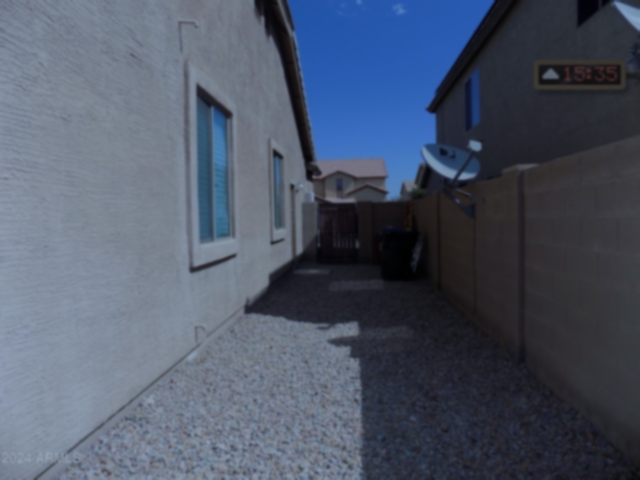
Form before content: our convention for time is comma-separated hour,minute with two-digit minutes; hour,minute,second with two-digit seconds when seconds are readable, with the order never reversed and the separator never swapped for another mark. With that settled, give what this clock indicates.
15,35
